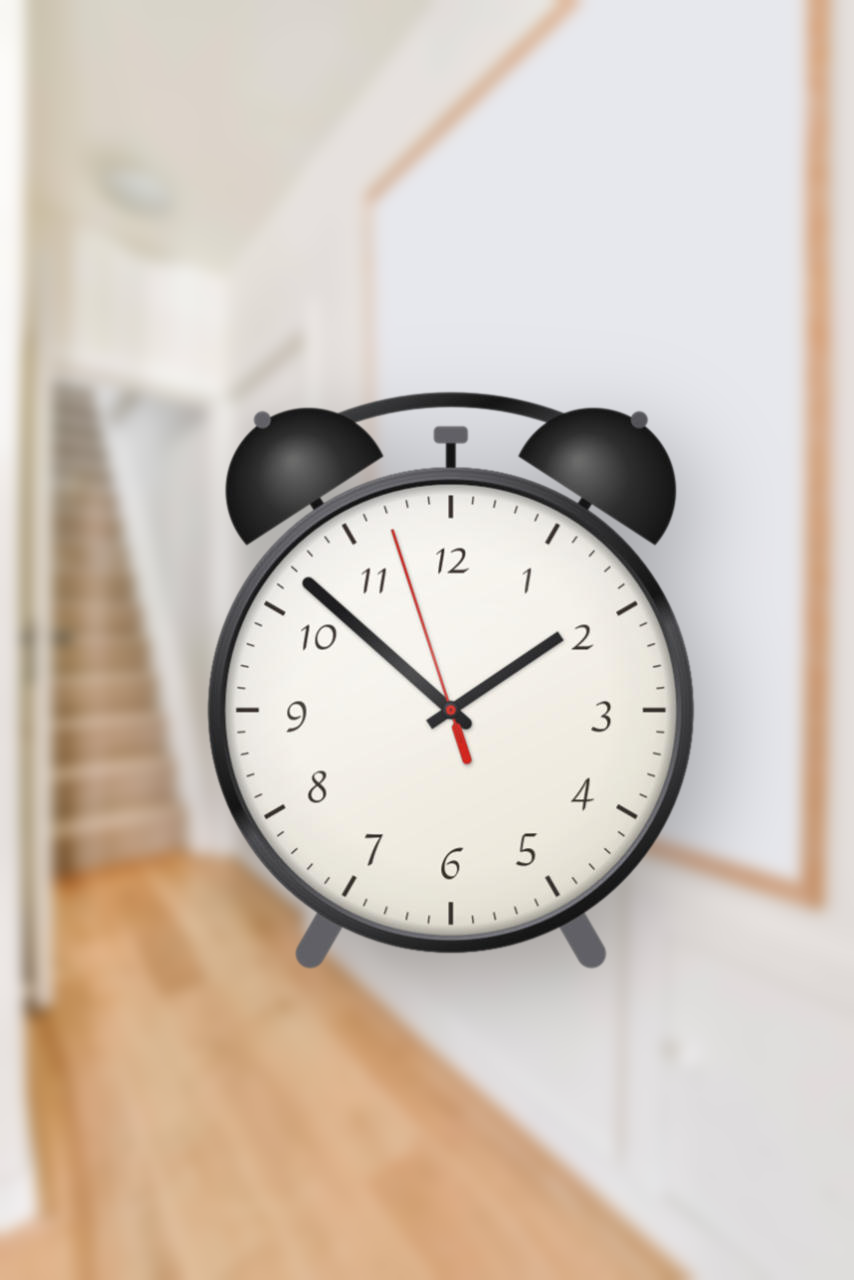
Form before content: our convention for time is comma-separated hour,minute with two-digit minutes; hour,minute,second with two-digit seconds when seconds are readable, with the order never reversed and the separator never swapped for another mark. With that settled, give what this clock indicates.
1,51,57
